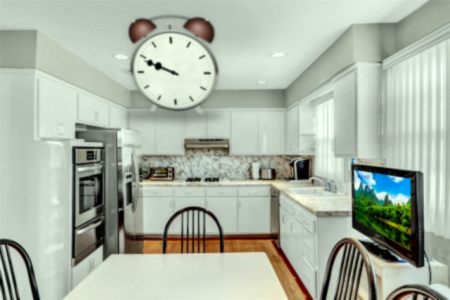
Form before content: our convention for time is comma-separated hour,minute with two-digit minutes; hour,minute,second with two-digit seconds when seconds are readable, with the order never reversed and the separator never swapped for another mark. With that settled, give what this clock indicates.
9,49
